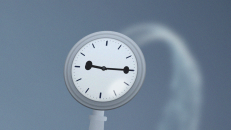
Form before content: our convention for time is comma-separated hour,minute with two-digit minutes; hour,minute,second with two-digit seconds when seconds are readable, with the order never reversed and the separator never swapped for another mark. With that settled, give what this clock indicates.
9,15
